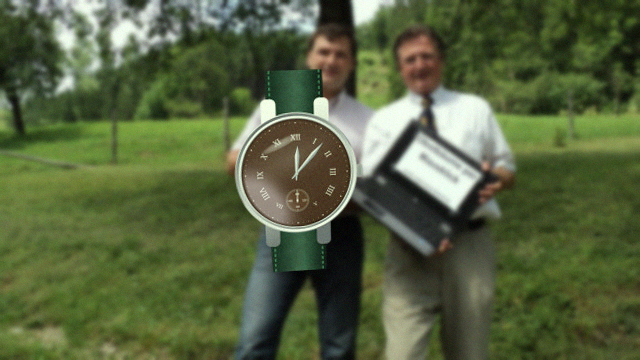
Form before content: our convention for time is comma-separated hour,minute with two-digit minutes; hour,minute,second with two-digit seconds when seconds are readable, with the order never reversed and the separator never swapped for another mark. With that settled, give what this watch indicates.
12,07
